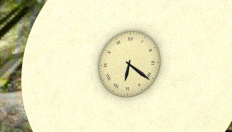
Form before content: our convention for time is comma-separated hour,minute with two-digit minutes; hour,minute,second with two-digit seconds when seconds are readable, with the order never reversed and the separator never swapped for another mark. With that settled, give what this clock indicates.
6,21
